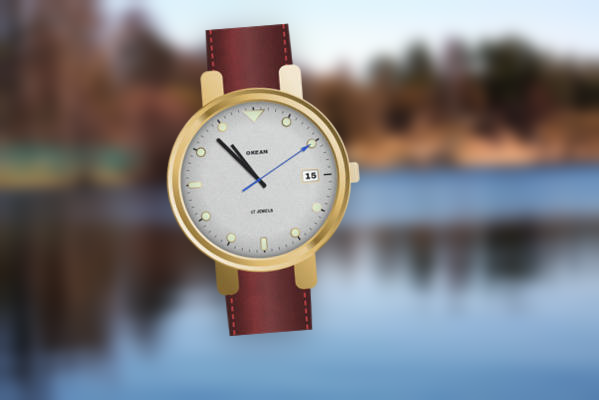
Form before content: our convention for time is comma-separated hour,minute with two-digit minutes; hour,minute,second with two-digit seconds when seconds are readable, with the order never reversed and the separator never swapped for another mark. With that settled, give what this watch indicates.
10,53,10
